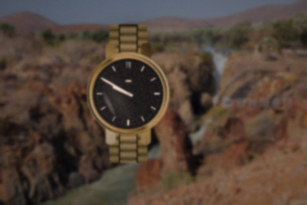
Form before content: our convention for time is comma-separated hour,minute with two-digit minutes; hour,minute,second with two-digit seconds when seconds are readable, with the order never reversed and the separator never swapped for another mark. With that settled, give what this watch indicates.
9,50
